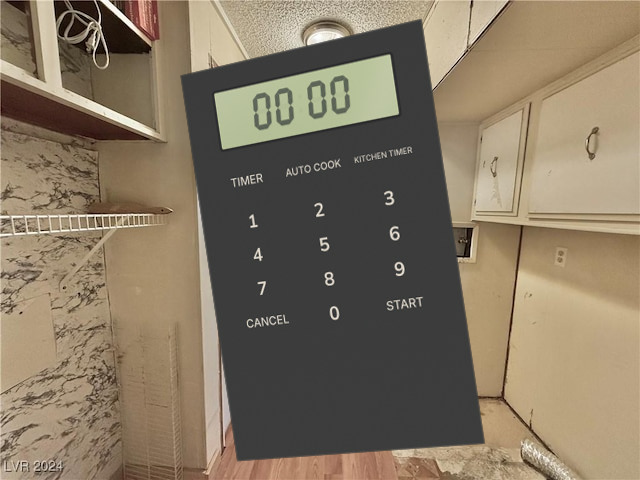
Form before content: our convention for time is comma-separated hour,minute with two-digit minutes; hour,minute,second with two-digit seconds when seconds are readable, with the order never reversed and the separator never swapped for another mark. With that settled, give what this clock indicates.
0,00
